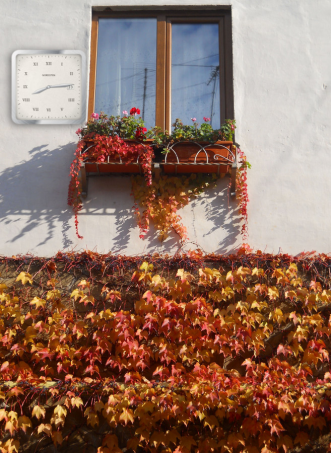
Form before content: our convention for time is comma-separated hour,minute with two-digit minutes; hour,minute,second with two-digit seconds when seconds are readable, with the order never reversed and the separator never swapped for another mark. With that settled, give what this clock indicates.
8,14
